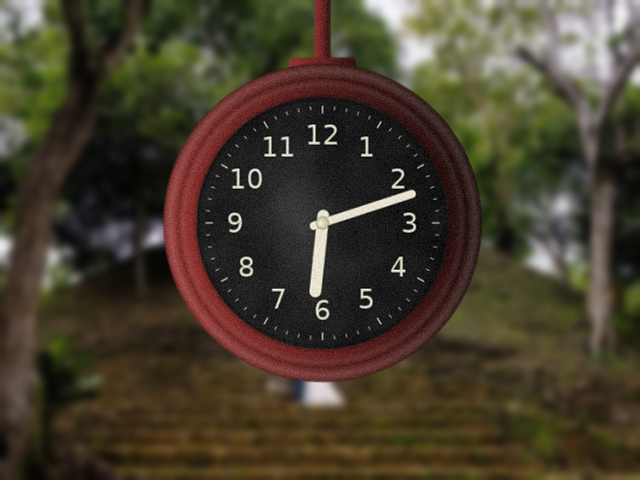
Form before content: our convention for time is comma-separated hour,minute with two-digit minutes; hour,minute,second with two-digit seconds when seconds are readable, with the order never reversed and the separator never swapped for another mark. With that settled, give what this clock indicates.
6,12
